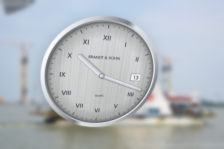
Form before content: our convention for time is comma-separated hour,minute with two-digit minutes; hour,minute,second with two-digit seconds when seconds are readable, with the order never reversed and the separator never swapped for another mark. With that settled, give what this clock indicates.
10,18
